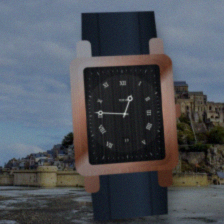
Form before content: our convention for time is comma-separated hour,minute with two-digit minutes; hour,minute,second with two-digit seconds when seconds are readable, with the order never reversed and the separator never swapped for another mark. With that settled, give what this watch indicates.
12,46
